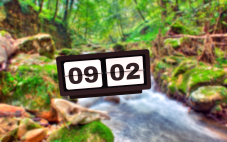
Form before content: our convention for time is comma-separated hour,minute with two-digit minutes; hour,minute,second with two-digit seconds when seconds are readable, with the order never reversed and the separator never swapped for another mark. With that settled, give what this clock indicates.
9,02
